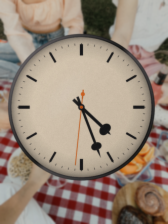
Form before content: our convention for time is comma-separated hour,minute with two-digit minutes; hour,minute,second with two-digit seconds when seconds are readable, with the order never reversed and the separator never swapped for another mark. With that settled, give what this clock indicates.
4,26,31
